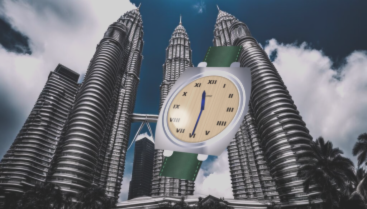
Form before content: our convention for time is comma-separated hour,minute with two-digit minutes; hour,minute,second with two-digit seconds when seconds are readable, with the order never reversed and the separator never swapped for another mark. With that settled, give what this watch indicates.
11,30
